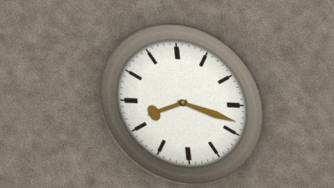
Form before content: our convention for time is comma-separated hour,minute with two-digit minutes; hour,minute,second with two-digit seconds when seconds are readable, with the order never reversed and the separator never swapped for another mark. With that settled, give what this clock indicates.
8,18
